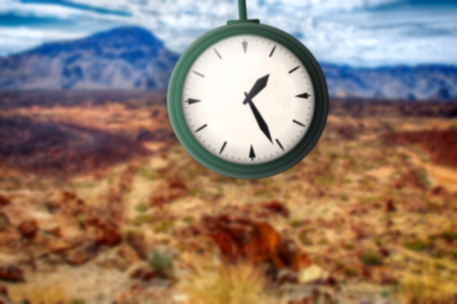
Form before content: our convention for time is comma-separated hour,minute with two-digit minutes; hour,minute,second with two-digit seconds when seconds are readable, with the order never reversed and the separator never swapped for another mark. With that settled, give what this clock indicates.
1,26
